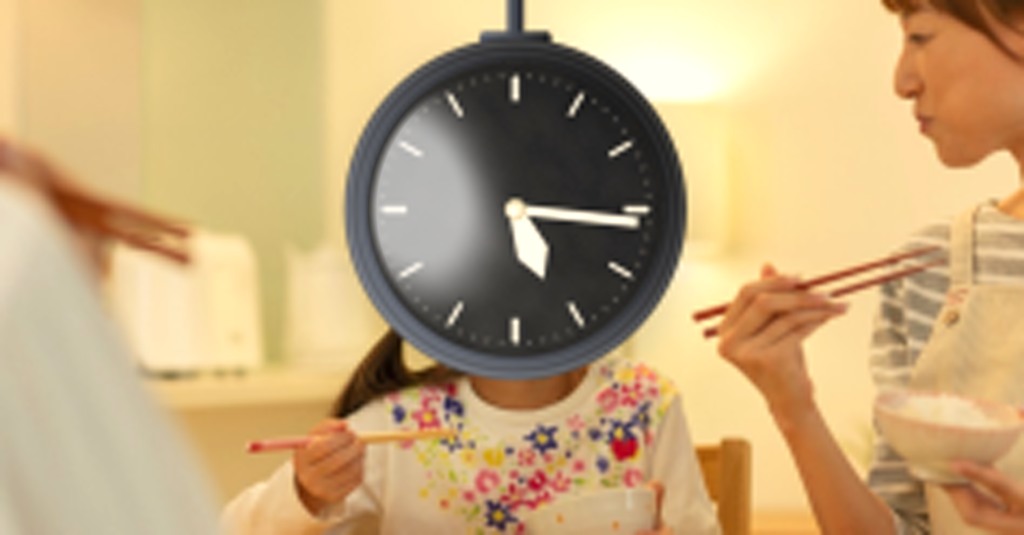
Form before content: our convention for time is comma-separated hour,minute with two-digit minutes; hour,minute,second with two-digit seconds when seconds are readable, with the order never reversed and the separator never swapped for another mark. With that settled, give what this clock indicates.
5,16
